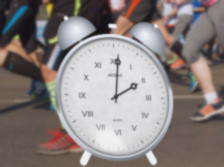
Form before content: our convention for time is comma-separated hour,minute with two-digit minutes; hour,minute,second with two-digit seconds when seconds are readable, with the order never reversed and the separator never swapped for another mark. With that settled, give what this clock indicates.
2,01
